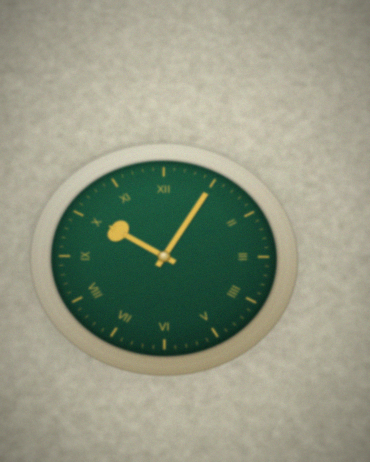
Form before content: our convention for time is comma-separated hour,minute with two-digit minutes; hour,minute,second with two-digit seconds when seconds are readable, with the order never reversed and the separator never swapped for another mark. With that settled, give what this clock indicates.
10,05
